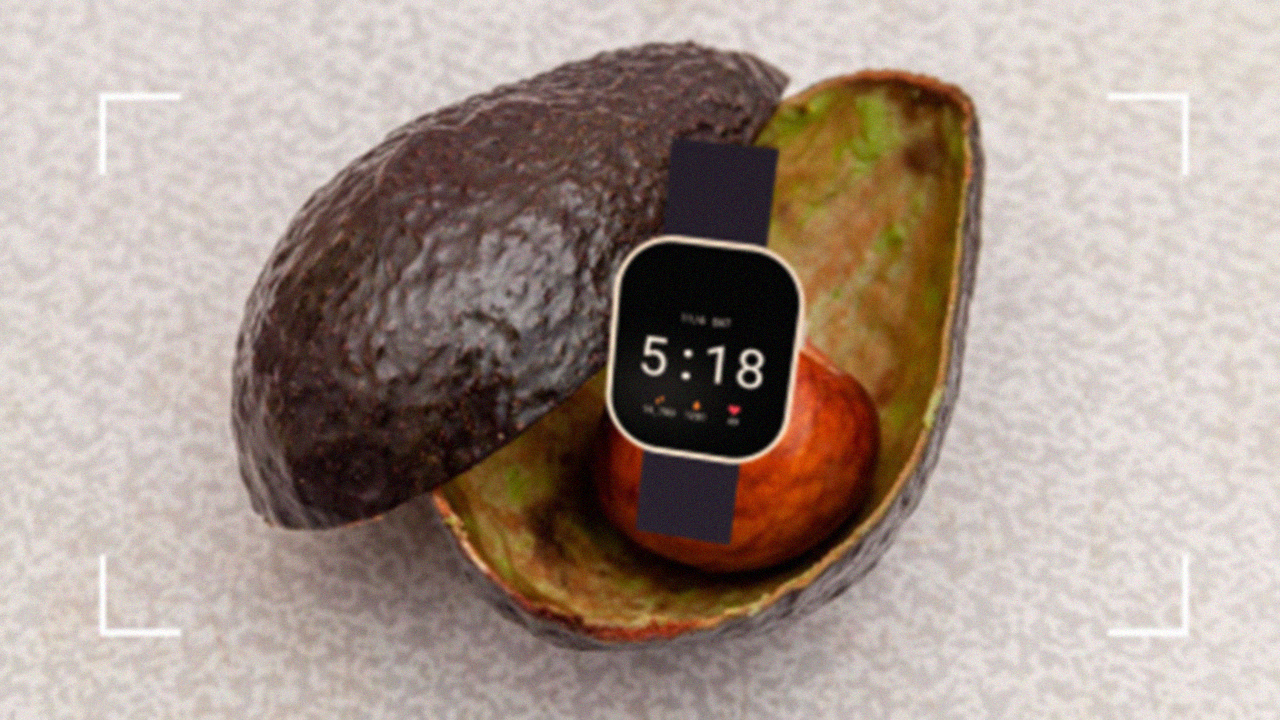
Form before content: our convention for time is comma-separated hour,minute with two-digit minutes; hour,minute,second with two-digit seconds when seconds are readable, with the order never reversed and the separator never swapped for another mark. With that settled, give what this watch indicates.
5,18
